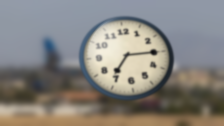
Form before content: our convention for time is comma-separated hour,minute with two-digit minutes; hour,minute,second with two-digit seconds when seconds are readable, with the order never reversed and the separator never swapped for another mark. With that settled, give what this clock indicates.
7,15
